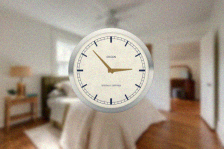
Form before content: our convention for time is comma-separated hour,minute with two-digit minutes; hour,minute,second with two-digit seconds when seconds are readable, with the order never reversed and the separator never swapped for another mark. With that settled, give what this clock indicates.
2,53
